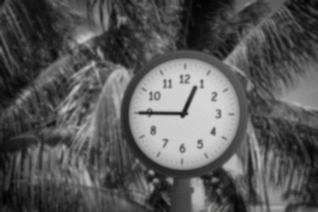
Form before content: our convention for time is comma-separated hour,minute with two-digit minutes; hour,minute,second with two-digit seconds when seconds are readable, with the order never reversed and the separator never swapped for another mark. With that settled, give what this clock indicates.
12,45
